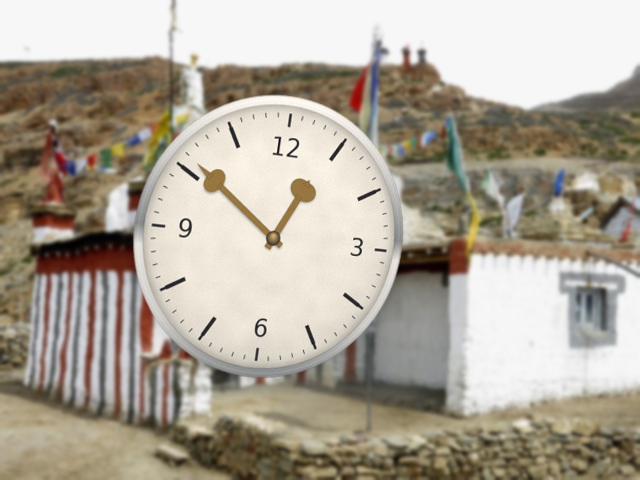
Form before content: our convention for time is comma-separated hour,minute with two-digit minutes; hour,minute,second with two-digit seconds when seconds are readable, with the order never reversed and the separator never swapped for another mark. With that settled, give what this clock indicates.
12,51
